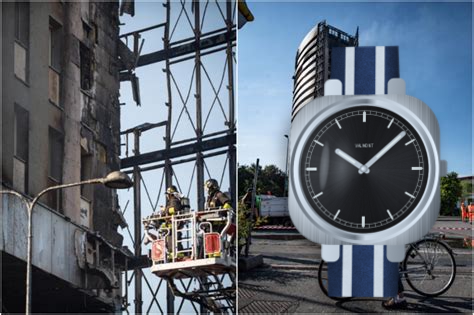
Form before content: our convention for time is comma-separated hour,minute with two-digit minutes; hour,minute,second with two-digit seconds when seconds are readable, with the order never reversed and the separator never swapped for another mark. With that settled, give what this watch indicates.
10,08
